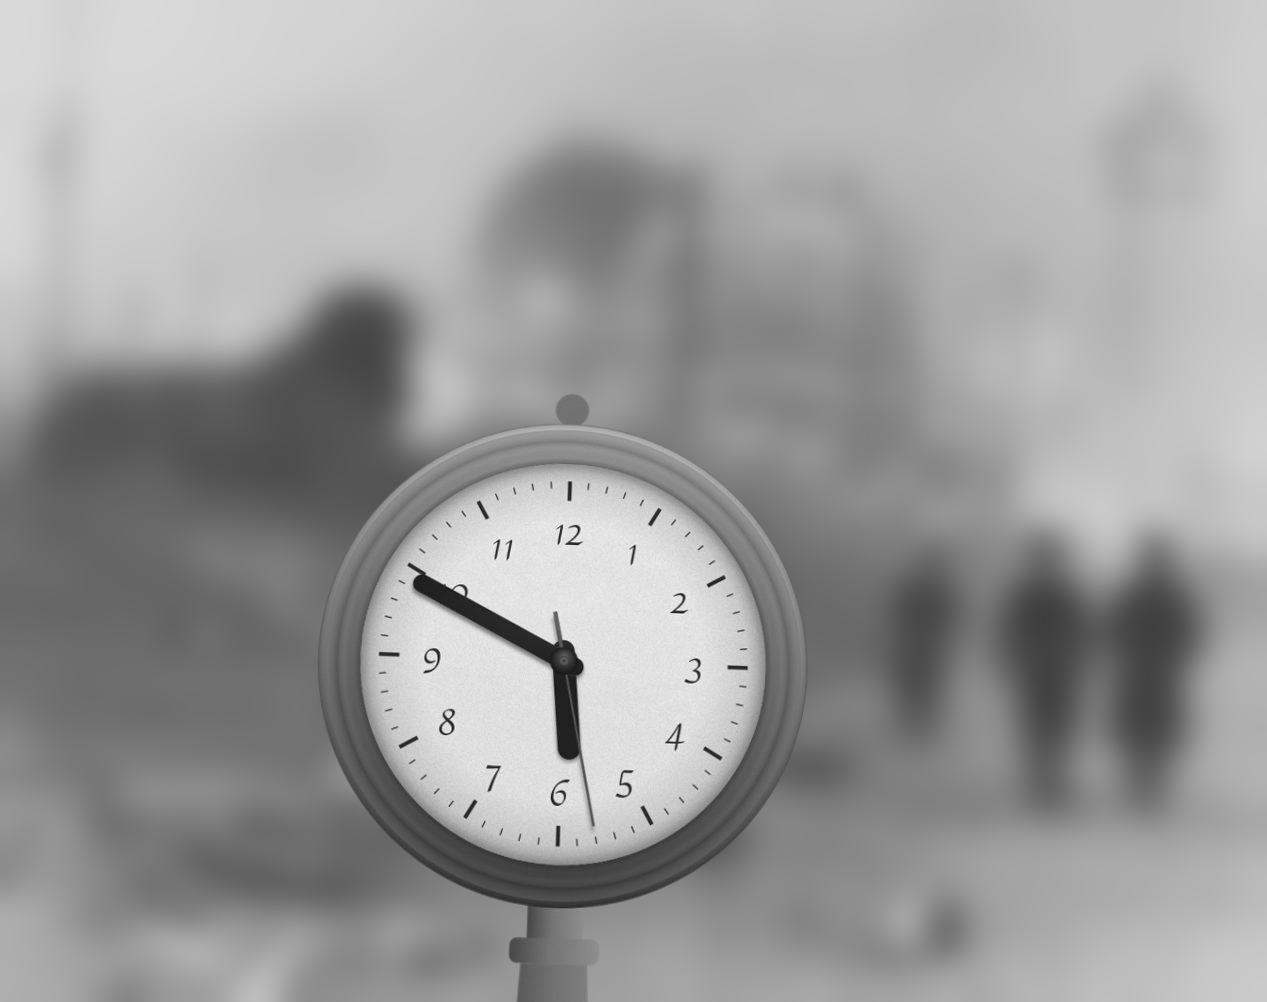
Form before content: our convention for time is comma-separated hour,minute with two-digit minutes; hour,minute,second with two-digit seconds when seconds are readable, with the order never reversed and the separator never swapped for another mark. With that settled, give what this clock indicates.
5,49,28
